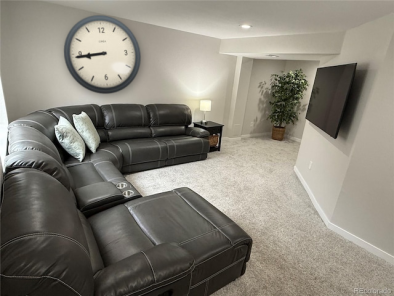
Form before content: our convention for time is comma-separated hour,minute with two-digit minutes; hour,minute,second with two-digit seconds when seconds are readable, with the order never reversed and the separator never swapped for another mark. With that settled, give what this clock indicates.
8,44
